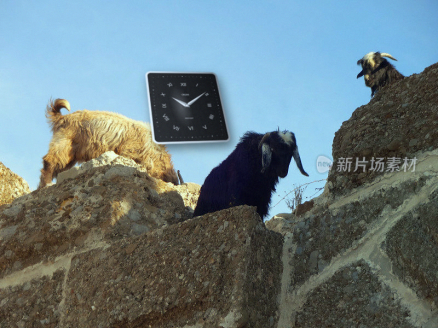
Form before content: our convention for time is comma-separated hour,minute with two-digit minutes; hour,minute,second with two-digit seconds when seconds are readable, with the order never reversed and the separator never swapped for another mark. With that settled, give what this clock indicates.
10,09
